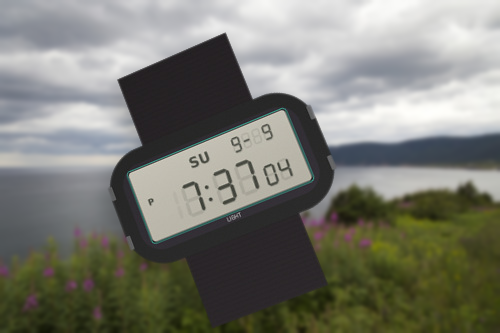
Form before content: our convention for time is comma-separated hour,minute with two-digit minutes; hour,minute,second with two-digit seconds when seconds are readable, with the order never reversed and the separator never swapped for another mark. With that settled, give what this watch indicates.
7,37,04
